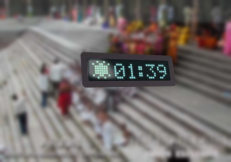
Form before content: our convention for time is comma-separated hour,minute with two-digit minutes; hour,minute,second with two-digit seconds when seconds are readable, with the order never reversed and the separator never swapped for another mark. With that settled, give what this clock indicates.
1,39
